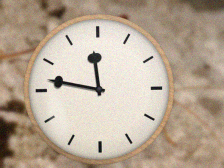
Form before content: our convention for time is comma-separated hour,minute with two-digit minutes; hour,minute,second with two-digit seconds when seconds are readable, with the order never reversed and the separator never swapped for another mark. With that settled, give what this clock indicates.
11,47
